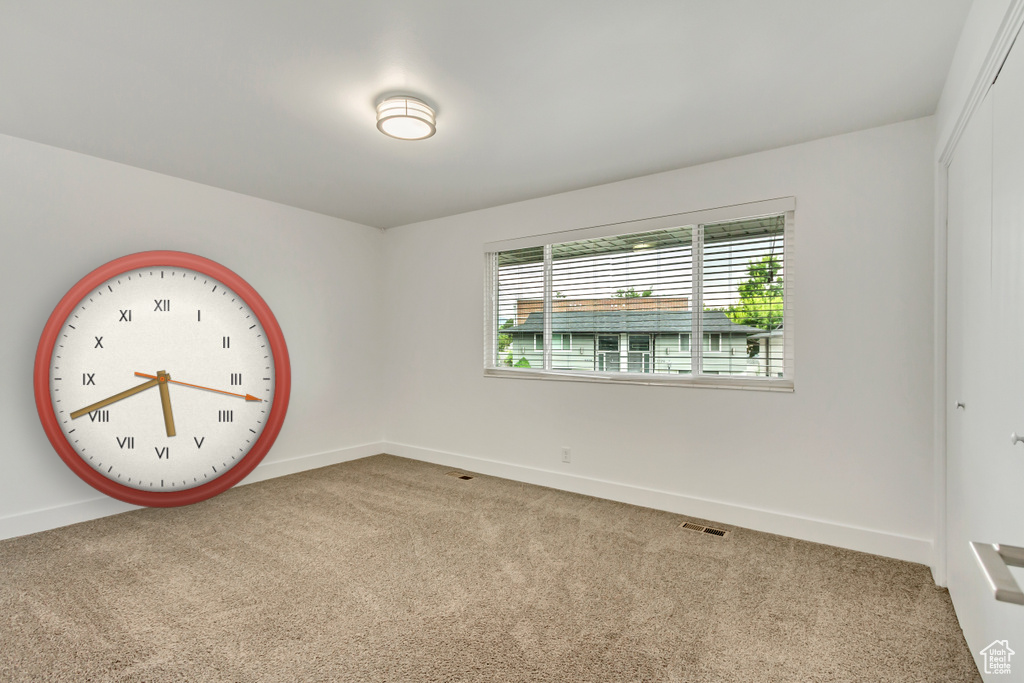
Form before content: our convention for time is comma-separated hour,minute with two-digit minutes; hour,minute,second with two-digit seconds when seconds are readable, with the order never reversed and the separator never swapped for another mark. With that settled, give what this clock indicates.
5,41,17
